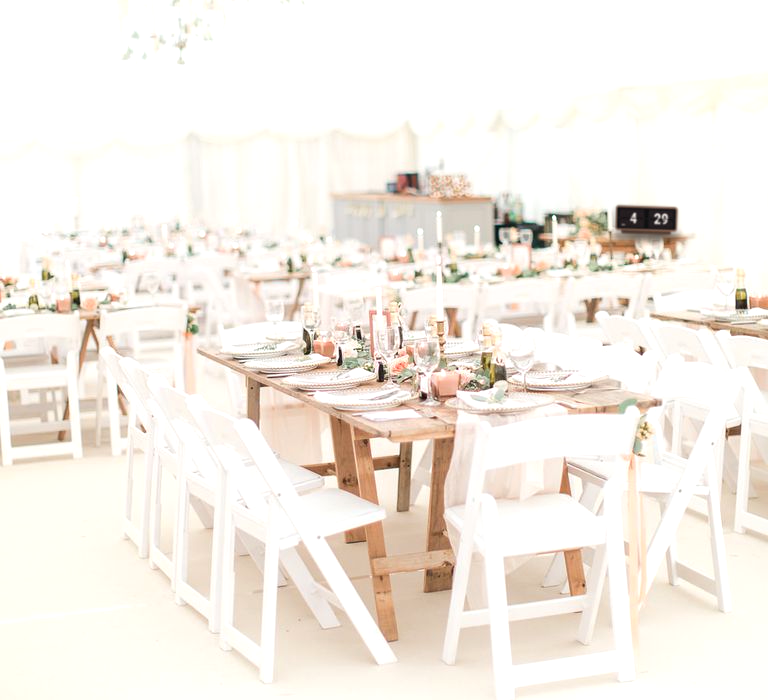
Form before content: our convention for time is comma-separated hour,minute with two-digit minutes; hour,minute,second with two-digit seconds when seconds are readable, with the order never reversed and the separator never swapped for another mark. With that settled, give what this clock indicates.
4,29
